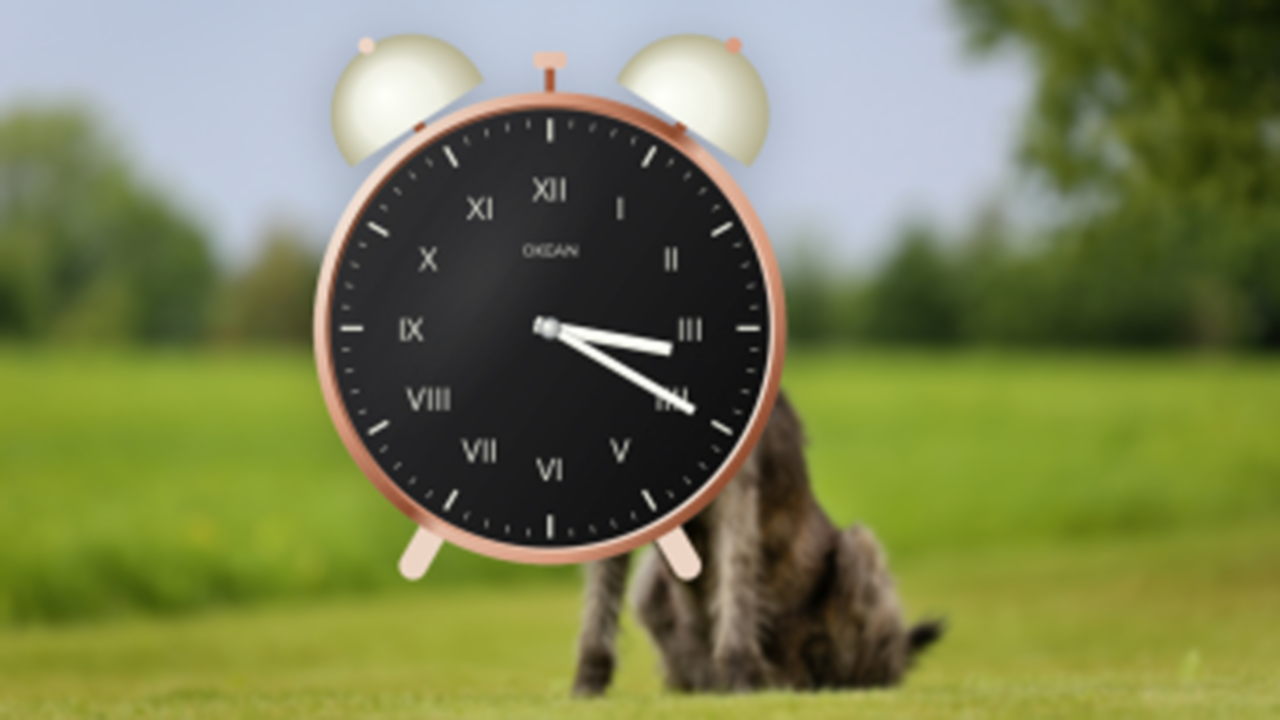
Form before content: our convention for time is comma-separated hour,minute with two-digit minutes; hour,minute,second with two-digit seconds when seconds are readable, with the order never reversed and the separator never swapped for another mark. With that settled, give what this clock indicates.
3,20
